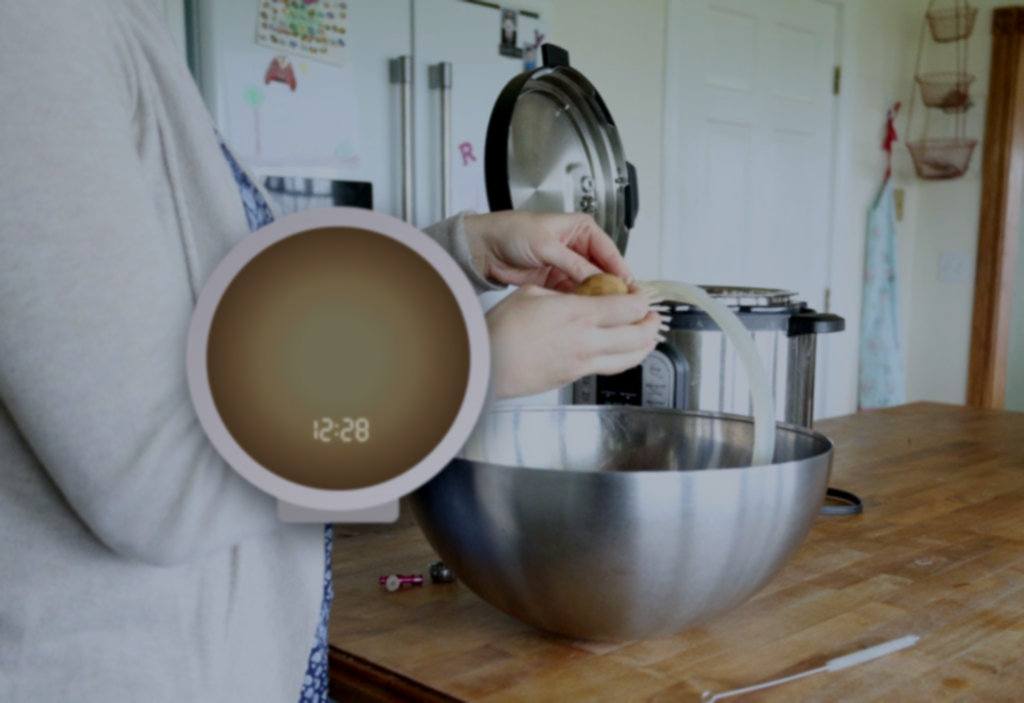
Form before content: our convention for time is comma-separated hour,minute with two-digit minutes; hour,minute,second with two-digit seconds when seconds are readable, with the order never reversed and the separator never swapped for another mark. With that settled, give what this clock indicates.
12,28
